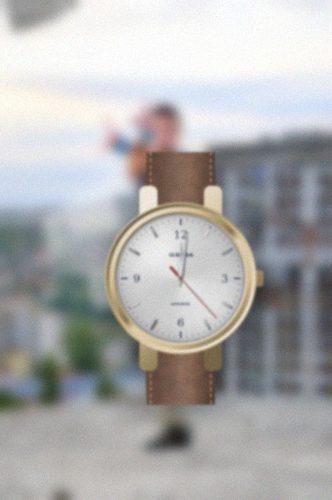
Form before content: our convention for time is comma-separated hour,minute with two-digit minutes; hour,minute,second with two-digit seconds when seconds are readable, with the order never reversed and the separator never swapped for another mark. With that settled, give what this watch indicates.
12,01,23
